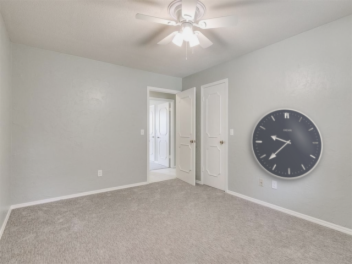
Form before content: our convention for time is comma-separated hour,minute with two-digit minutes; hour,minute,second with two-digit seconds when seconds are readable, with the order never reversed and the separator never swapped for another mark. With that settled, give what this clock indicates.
9,38
